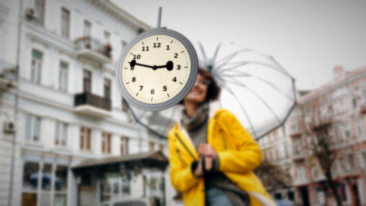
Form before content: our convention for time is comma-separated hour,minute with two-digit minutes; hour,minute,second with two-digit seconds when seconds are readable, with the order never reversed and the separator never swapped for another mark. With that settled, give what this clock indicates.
2,47
